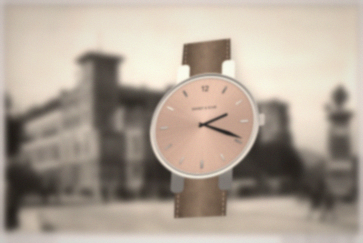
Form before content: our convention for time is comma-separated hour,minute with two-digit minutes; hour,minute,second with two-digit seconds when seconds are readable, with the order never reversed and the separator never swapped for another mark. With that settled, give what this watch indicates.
2,19
